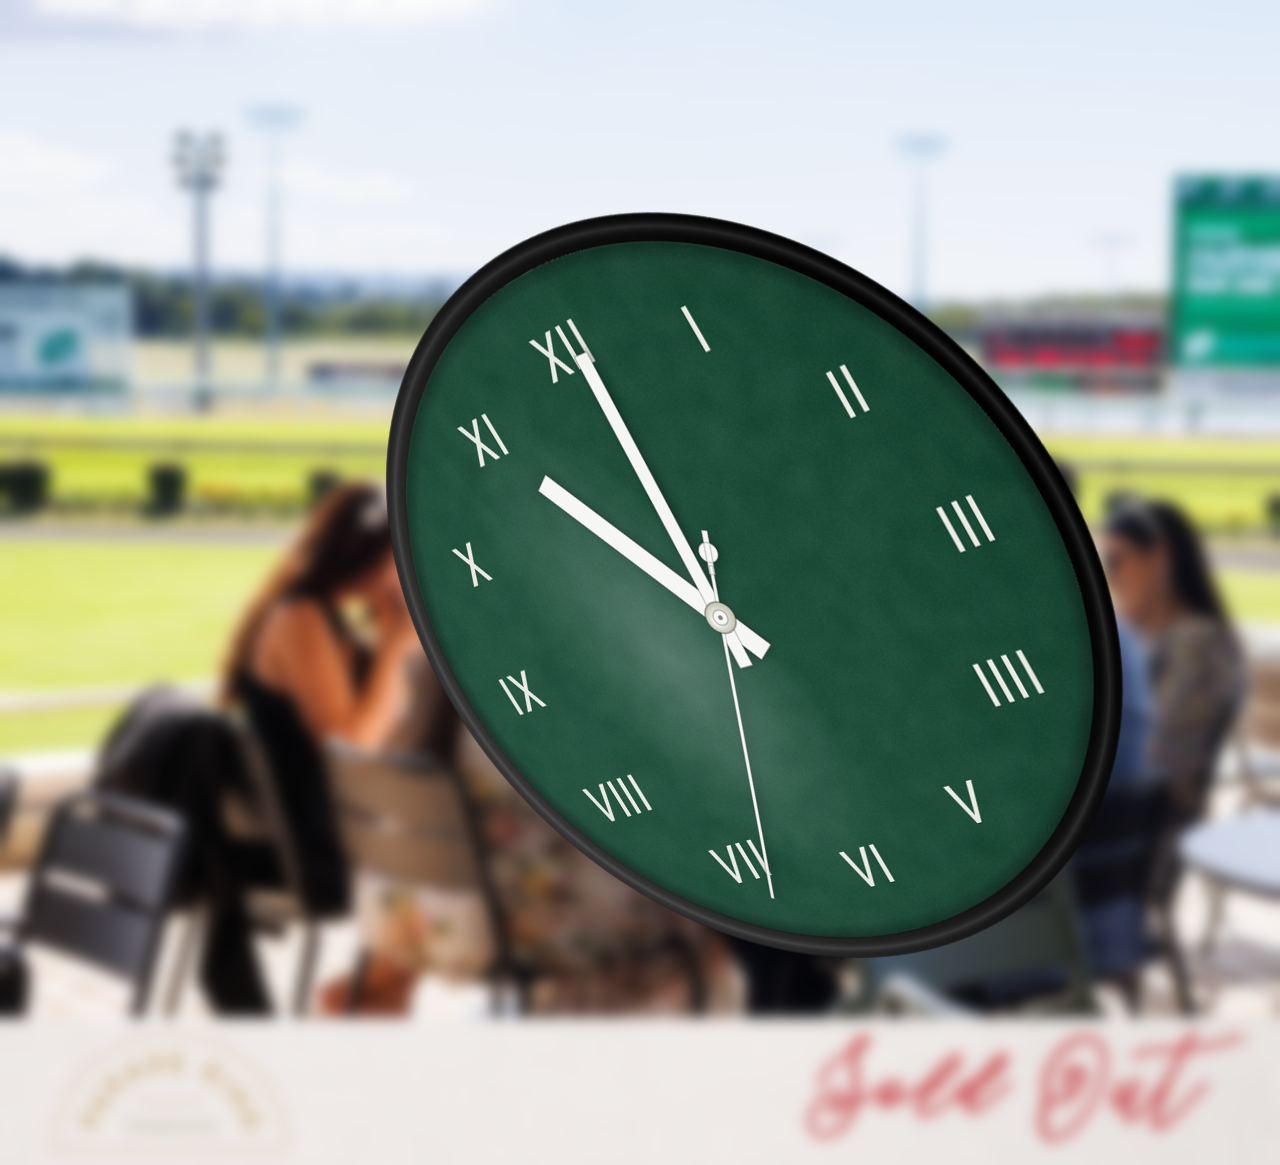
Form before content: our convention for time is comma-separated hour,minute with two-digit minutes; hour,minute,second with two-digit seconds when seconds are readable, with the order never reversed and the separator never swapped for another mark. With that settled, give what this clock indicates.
11,00,34
